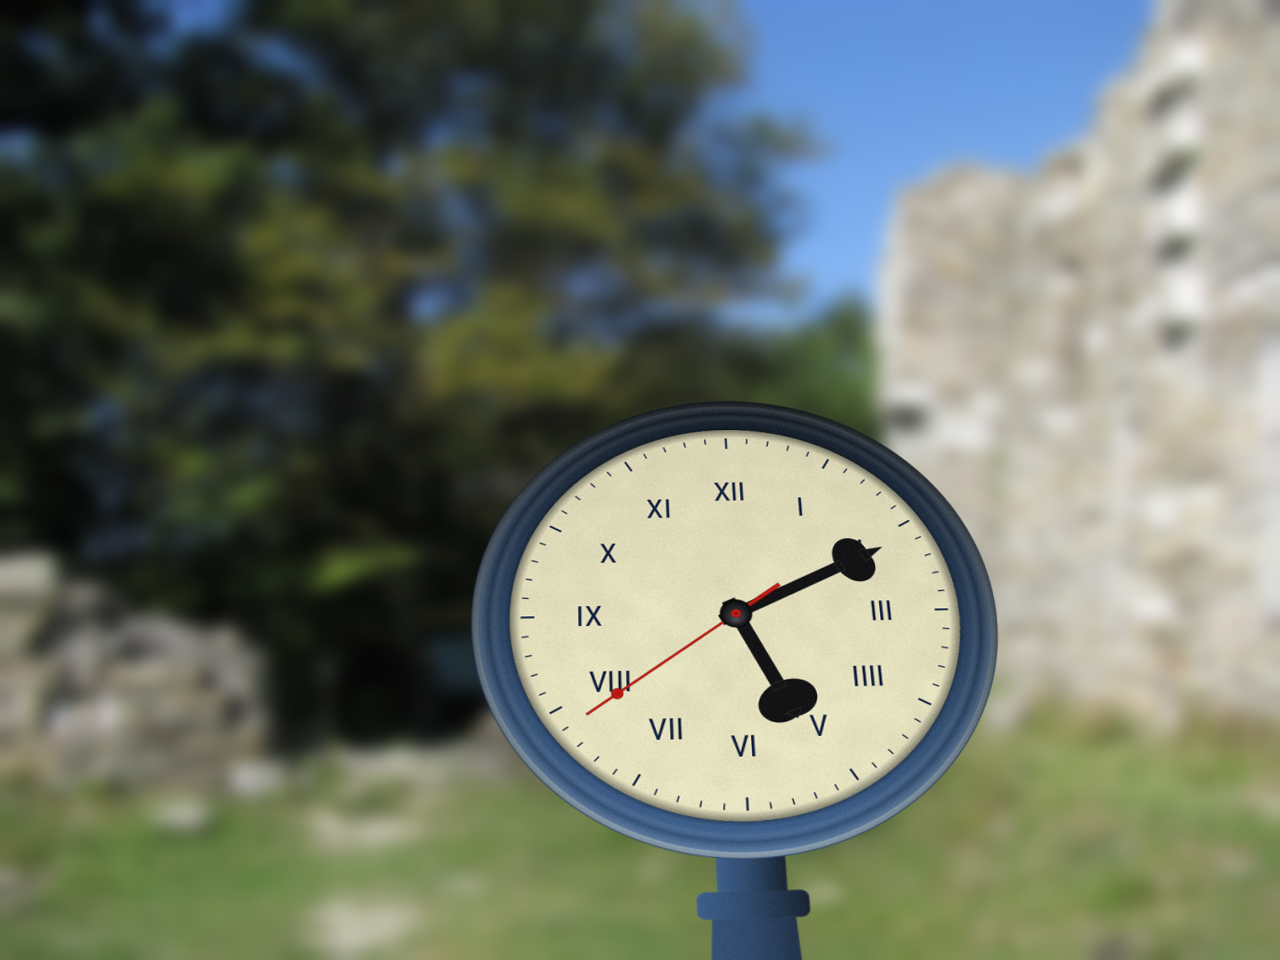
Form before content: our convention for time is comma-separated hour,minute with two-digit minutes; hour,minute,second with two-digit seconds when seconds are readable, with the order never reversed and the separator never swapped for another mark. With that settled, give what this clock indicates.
5,10,39
